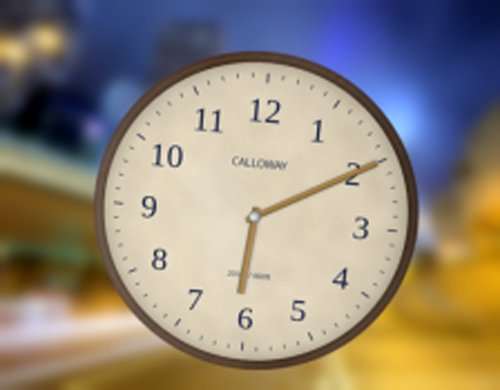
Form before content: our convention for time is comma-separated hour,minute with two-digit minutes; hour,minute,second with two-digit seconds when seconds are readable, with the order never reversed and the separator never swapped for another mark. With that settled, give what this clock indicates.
6,10
